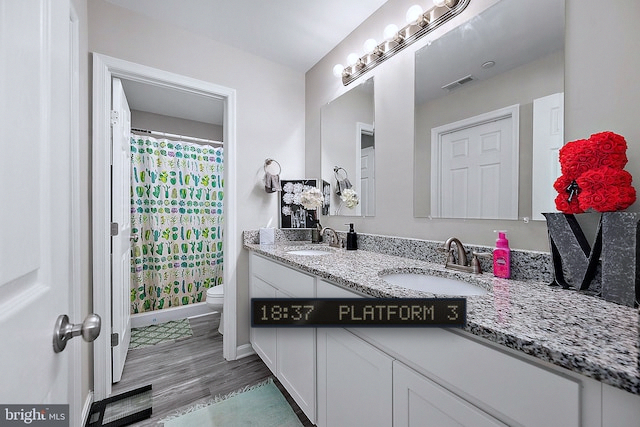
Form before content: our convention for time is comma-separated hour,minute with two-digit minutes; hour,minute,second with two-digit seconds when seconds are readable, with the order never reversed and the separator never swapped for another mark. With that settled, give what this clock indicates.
18,37
